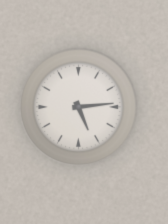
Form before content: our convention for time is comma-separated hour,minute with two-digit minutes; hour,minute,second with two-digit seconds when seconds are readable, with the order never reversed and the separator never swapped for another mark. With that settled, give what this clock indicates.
5,14
